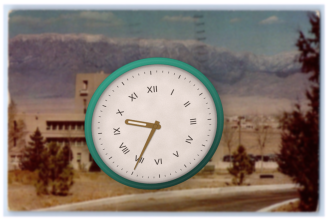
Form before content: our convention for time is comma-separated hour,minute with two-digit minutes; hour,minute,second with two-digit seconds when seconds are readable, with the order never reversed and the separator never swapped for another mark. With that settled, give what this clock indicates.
9,35
